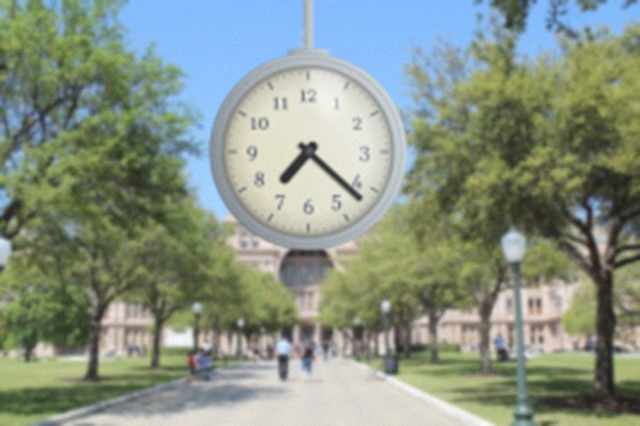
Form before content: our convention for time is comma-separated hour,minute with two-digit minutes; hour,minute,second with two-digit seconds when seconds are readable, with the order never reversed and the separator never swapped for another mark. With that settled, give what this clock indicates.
7,22
